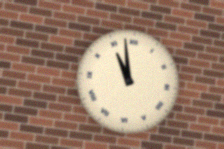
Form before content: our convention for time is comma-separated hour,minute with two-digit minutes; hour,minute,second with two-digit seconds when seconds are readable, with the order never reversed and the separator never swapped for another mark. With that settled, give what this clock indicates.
10,58
